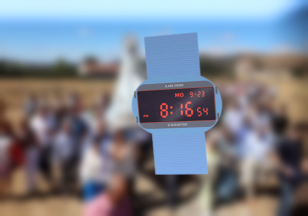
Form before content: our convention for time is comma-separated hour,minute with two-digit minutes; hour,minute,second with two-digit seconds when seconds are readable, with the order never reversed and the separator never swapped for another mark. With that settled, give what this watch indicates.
8,16,54
